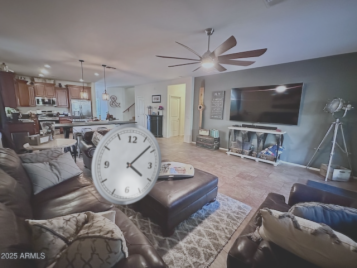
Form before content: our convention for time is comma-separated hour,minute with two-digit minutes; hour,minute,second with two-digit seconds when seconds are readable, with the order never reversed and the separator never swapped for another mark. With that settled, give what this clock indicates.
4,08
